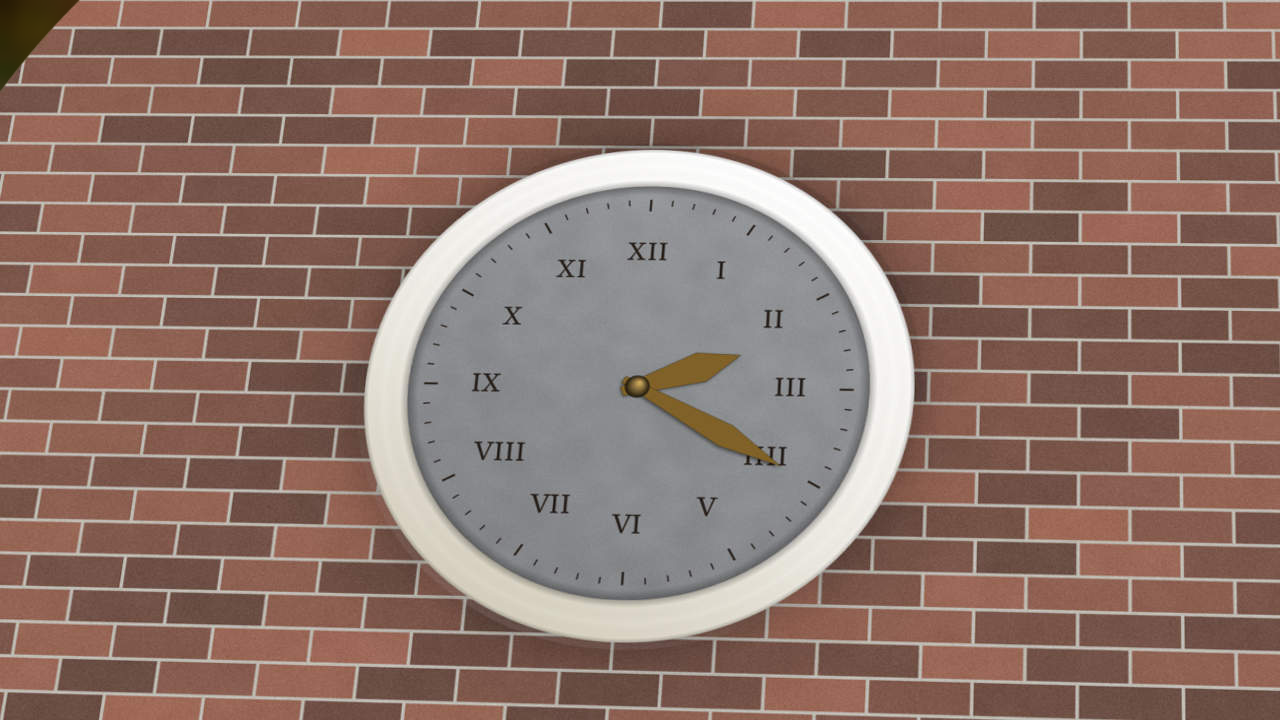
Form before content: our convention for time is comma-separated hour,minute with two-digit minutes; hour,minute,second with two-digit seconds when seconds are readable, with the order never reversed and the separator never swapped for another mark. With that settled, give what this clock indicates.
2,20
